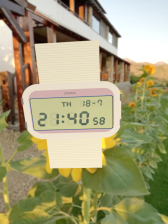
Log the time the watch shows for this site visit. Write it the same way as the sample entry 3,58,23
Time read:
21,40,58
